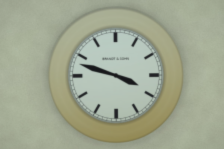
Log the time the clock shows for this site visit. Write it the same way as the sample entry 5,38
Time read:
3,48
